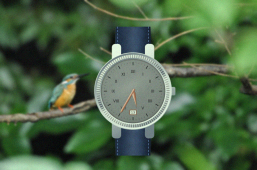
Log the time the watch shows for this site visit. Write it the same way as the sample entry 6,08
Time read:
5,35
